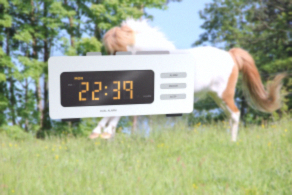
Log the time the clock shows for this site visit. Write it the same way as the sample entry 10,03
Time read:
22,39
